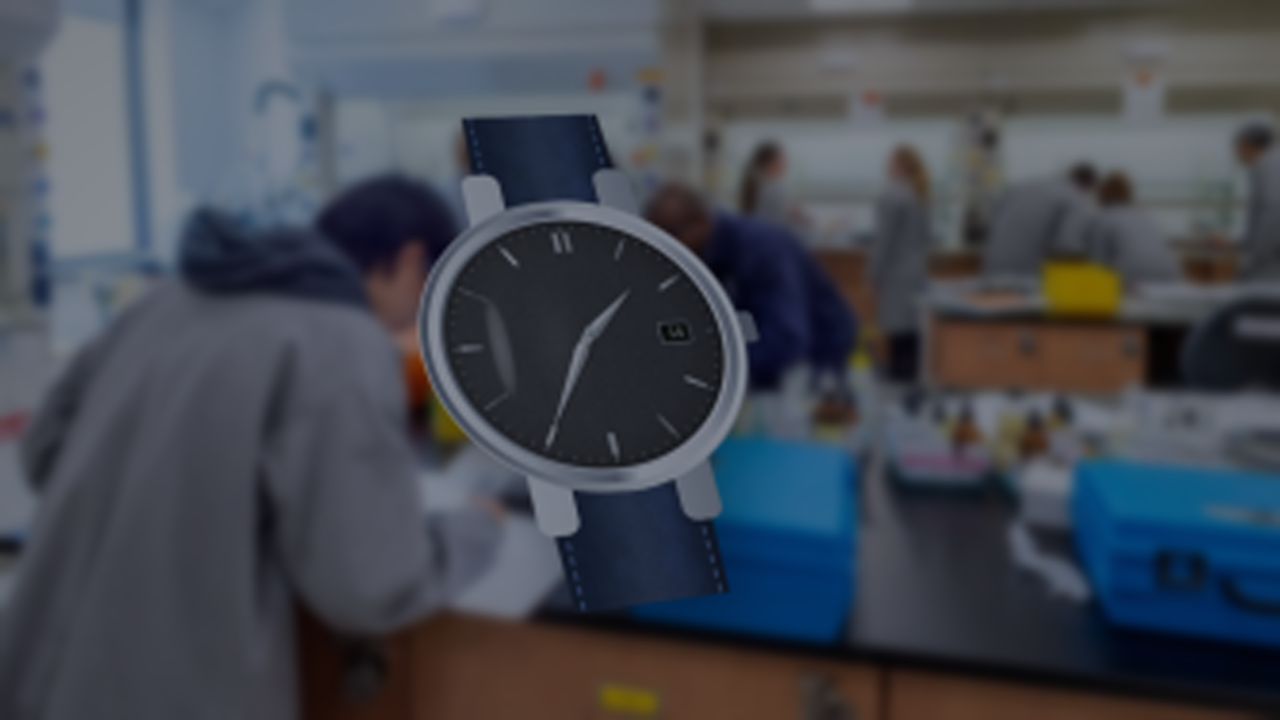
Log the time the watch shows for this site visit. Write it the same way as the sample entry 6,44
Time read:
1,35
